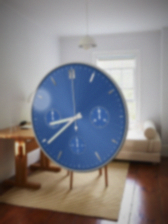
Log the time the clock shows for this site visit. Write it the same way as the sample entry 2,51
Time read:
8,39
